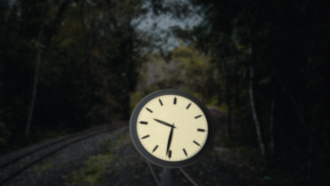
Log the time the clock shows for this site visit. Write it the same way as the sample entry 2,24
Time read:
9,31
